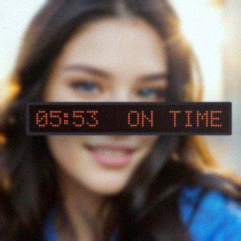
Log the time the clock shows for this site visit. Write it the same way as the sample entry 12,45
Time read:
5,53
